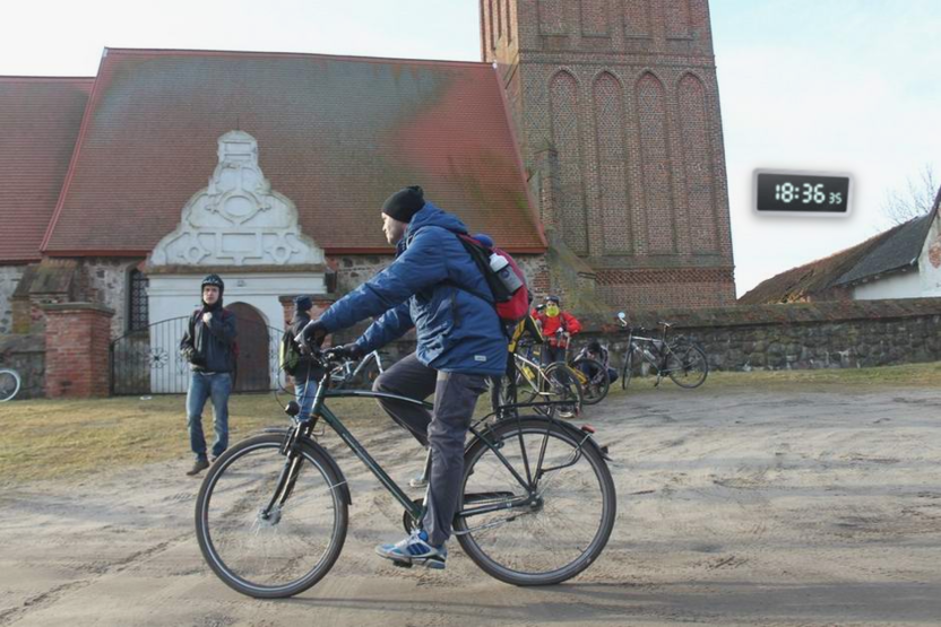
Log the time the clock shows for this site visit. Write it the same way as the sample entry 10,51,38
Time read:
18,36,35
